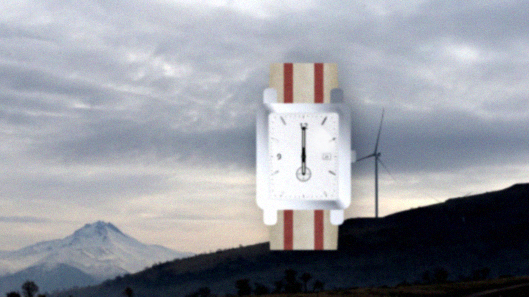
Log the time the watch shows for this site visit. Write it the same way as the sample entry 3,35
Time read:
6,00
